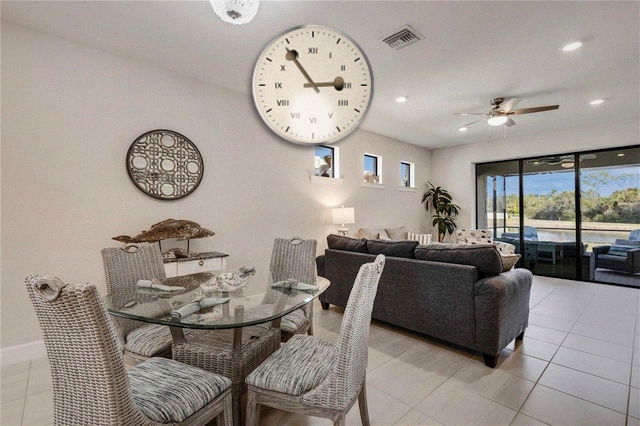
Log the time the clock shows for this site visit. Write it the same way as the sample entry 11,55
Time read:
2,54
